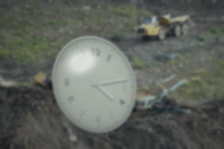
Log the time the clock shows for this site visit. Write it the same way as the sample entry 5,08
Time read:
4,13
